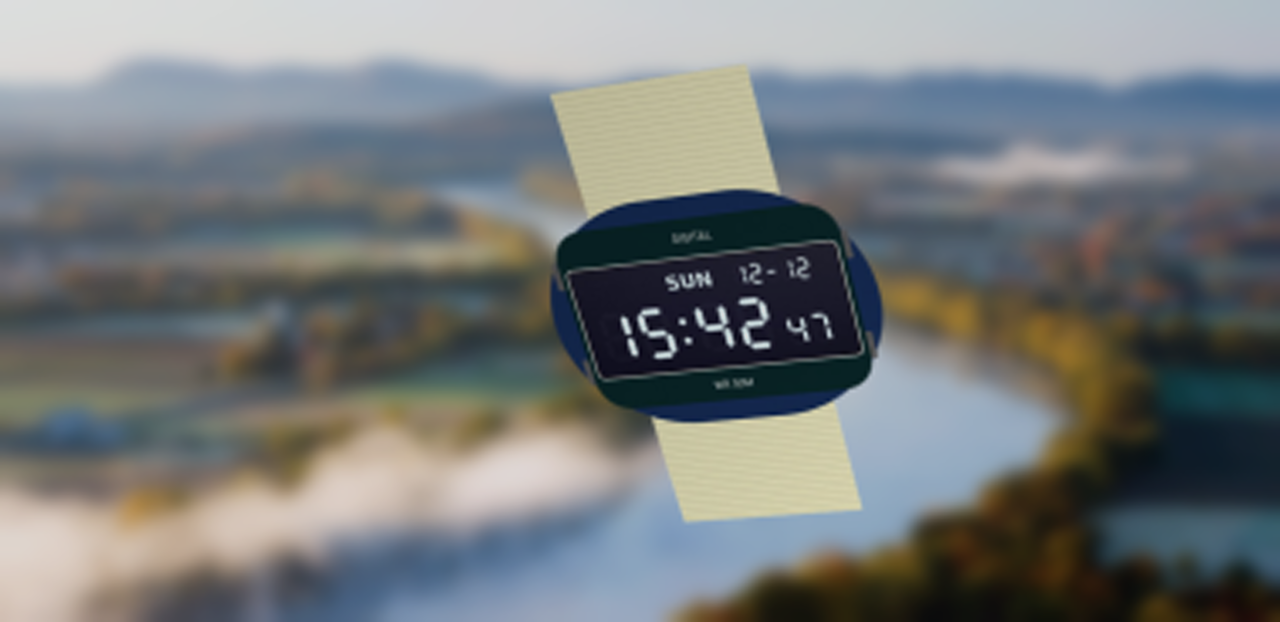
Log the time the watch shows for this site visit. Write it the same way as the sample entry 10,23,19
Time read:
15,42,47
